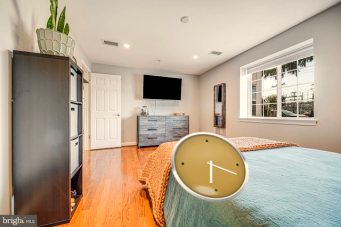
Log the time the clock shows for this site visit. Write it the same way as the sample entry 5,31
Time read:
6,19
